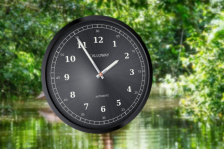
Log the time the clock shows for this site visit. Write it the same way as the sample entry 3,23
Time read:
1,55
